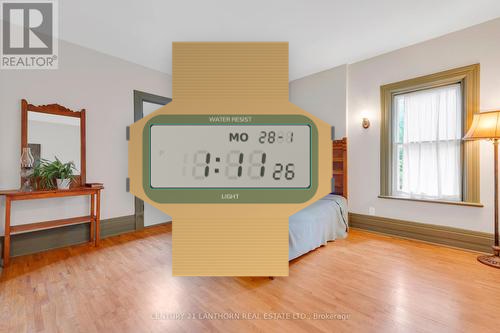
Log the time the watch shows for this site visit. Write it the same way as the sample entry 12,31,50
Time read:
1,11,26
